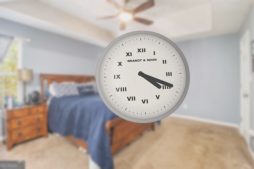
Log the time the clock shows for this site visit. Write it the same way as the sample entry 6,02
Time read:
4,19
